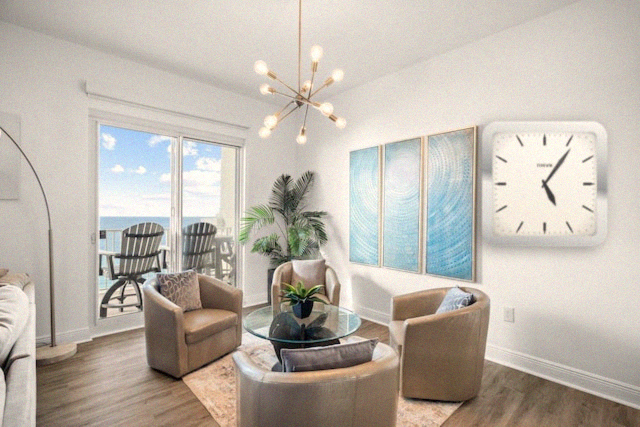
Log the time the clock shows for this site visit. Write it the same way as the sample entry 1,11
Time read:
5,06
